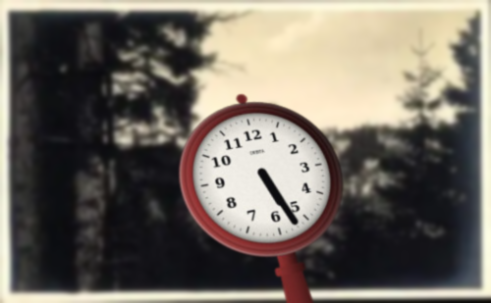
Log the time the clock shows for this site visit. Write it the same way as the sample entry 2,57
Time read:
5,27
